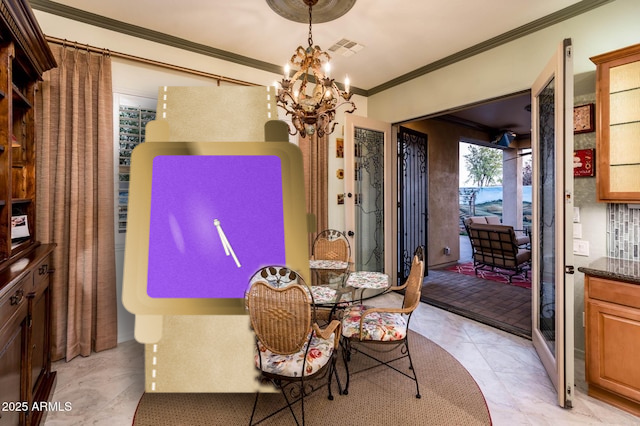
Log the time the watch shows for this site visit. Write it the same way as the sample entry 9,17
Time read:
5,26
